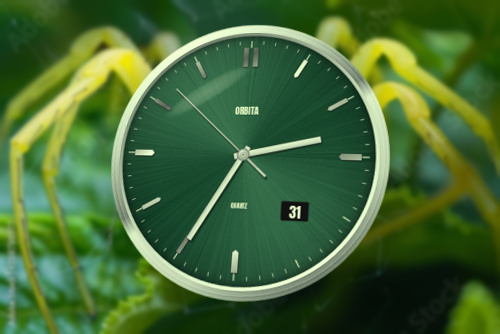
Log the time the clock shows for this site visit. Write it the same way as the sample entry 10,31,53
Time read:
2,34,52
